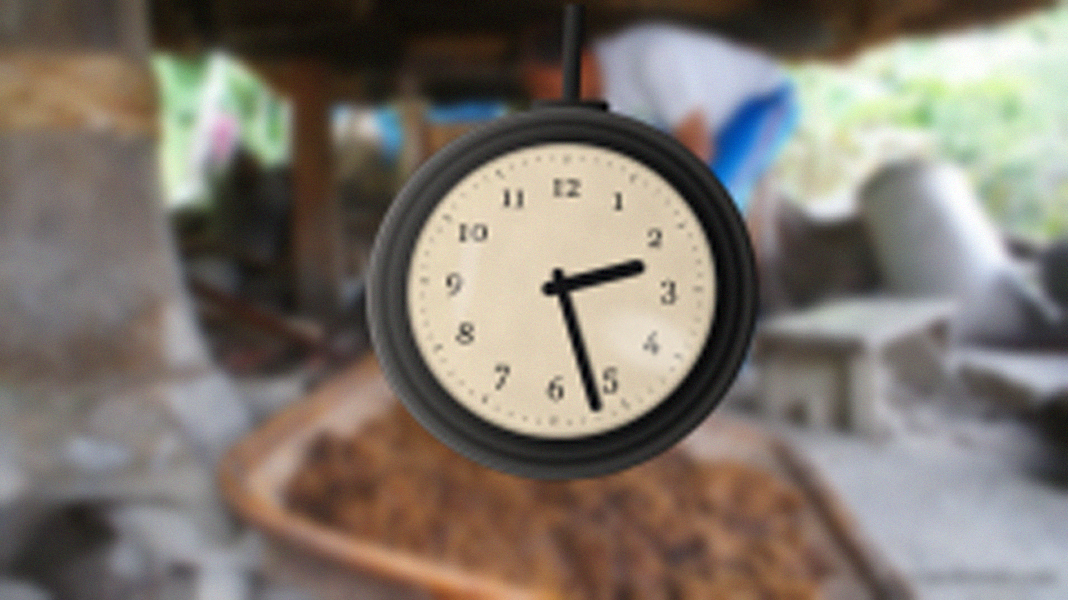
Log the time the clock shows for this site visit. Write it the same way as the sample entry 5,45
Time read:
2,27
